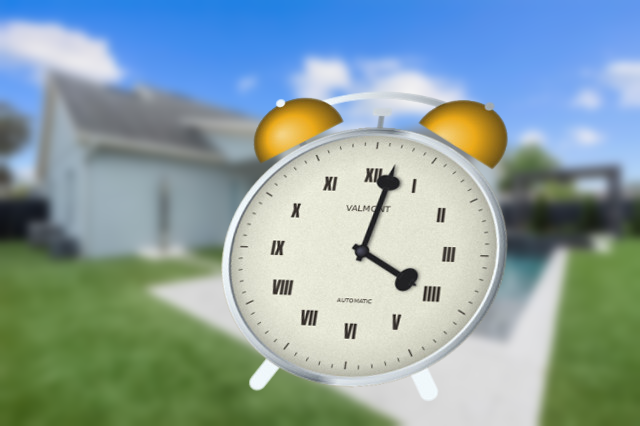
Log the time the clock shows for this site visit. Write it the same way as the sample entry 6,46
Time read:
4,02
